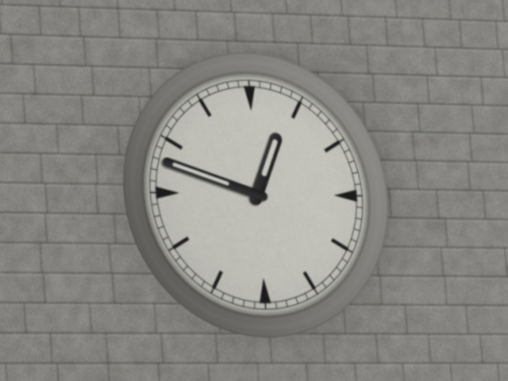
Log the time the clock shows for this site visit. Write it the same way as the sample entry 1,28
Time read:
12,48
